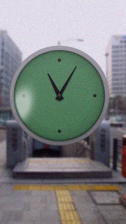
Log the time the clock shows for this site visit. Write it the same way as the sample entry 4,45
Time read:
11,05
